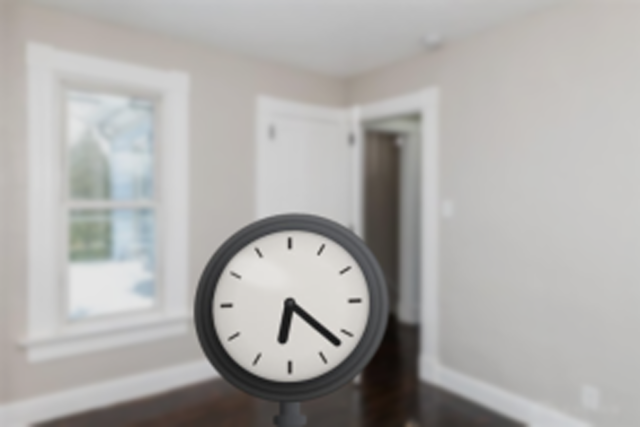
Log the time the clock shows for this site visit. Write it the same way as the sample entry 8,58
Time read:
6,22
